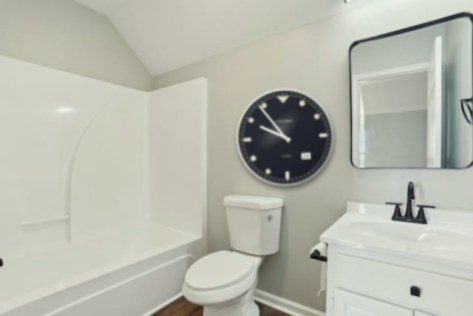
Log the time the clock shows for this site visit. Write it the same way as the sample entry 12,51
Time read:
9,54
